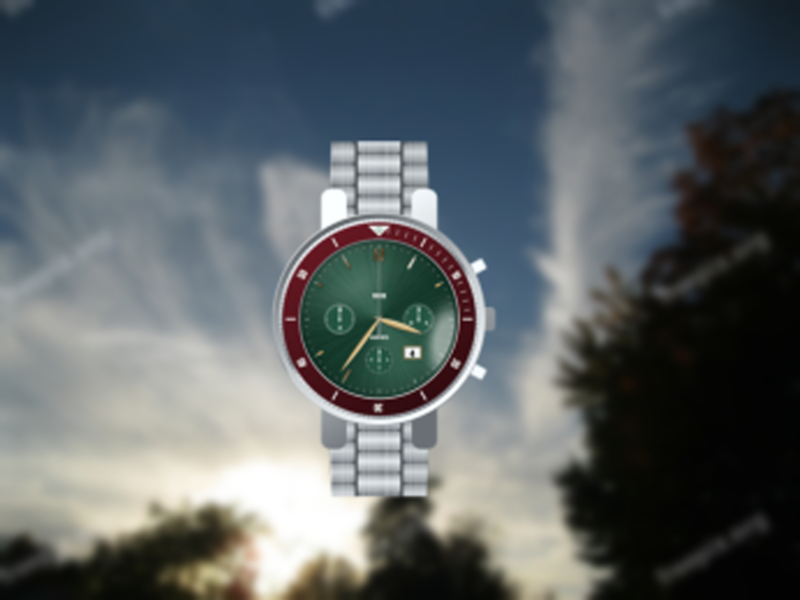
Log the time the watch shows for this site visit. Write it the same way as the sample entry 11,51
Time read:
3,36
